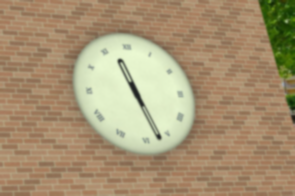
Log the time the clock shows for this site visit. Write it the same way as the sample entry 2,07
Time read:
11,27
